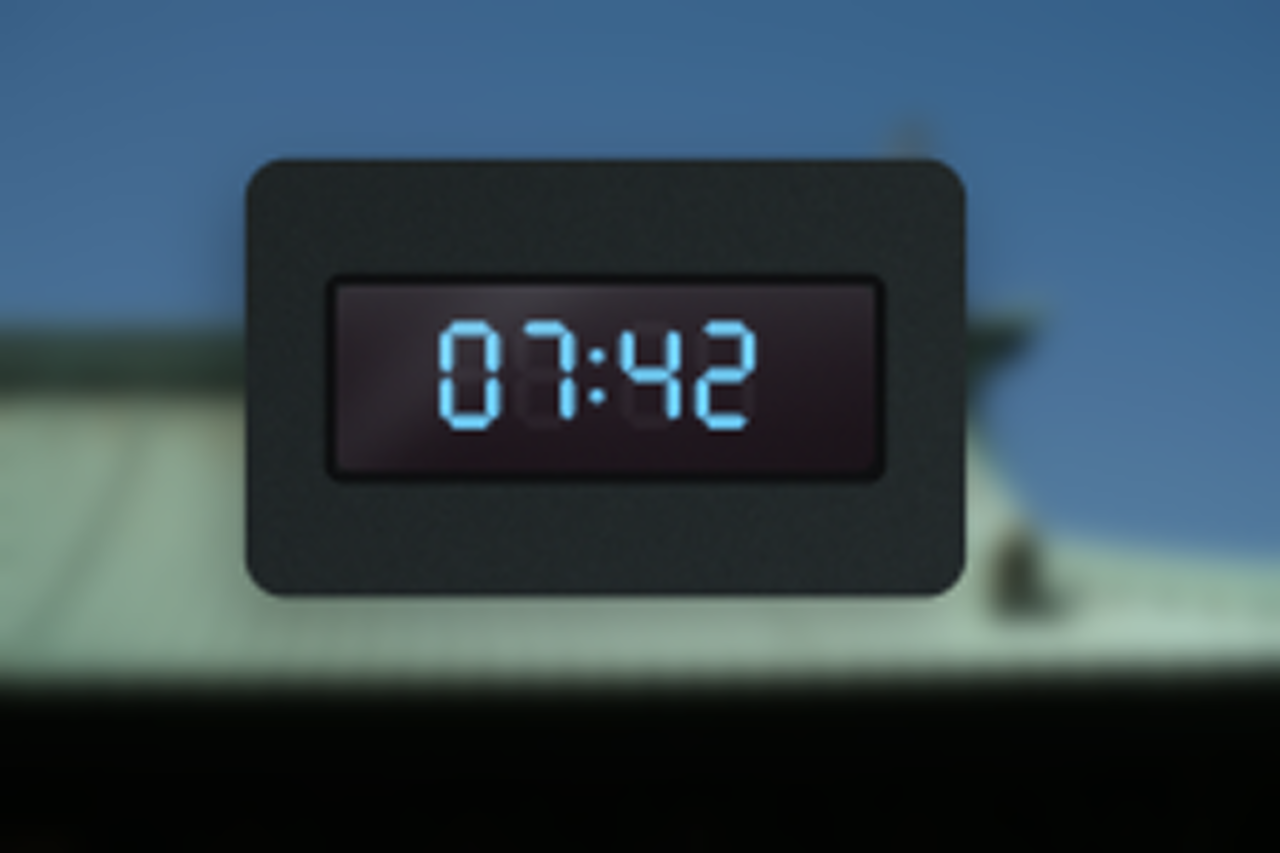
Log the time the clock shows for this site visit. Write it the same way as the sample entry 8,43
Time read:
7,42
